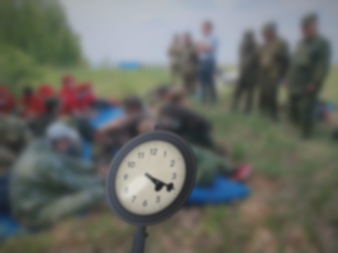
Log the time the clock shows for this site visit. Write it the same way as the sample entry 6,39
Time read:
4,19
